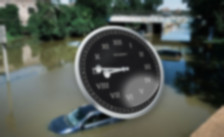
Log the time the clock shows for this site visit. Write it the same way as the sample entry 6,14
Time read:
8,46
